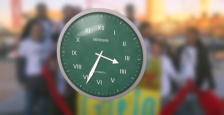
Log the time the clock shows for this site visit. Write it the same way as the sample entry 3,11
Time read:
3,34
